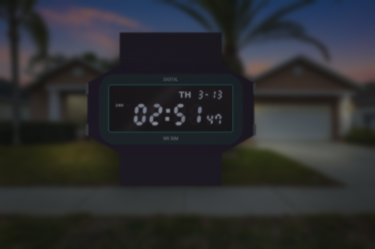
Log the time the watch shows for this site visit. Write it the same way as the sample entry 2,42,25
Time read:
2,51,47
